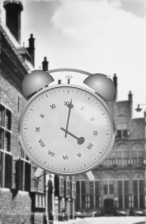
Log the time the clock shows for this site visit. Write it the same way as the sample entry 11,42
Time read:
4,01
